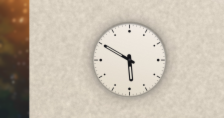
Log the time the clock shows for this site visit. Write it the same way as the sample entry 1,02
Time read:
5,50
